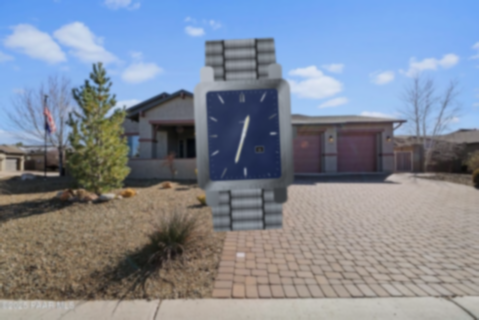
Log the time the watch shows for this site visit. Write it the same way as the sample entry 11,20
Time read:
12,33
